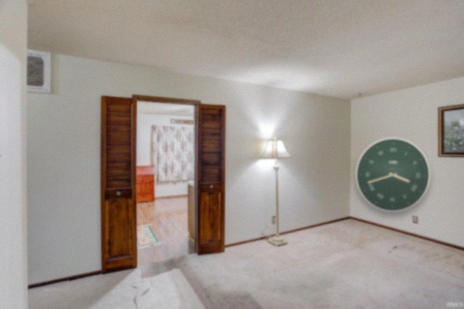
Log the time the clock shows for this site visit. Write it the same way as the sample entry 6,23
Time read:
3,42
